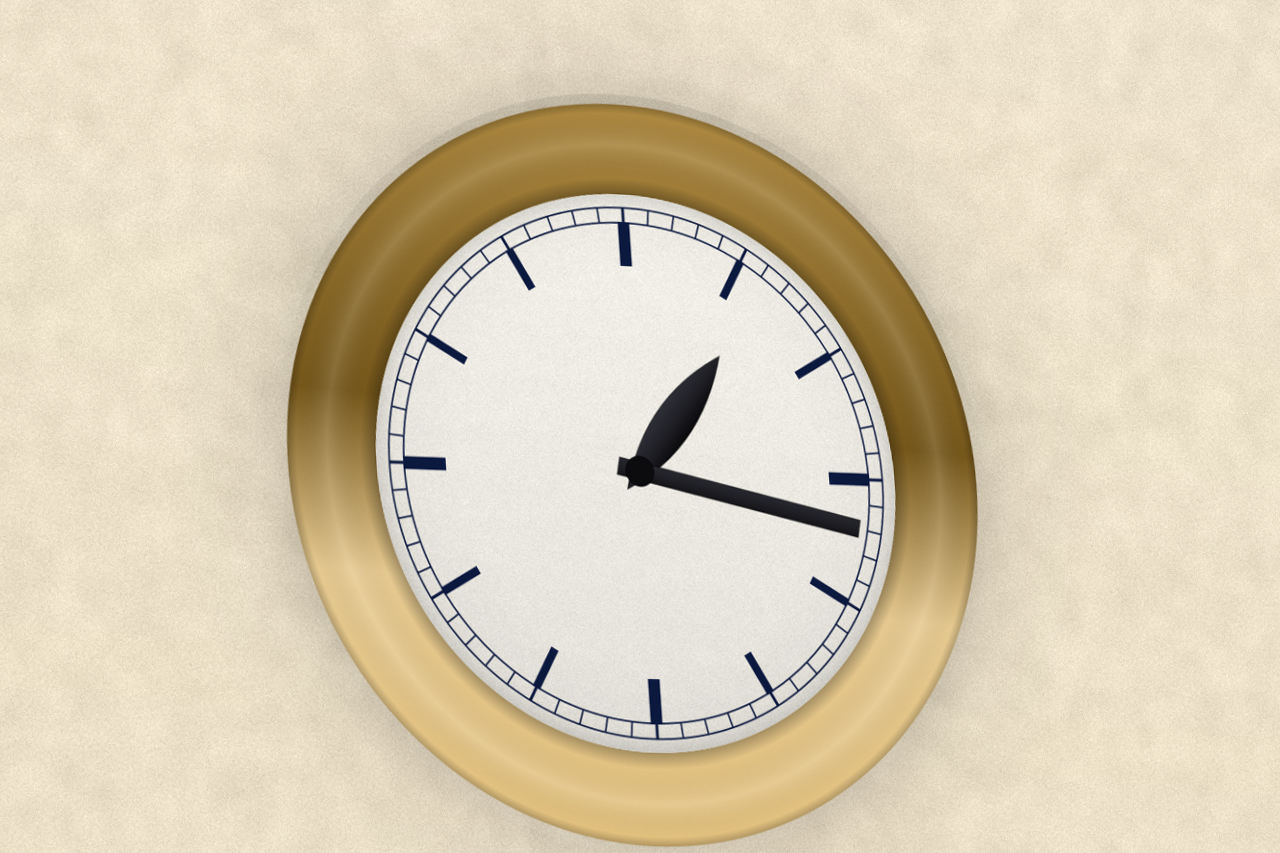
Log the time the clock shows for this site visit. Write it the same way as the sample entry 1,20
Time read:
1,17
